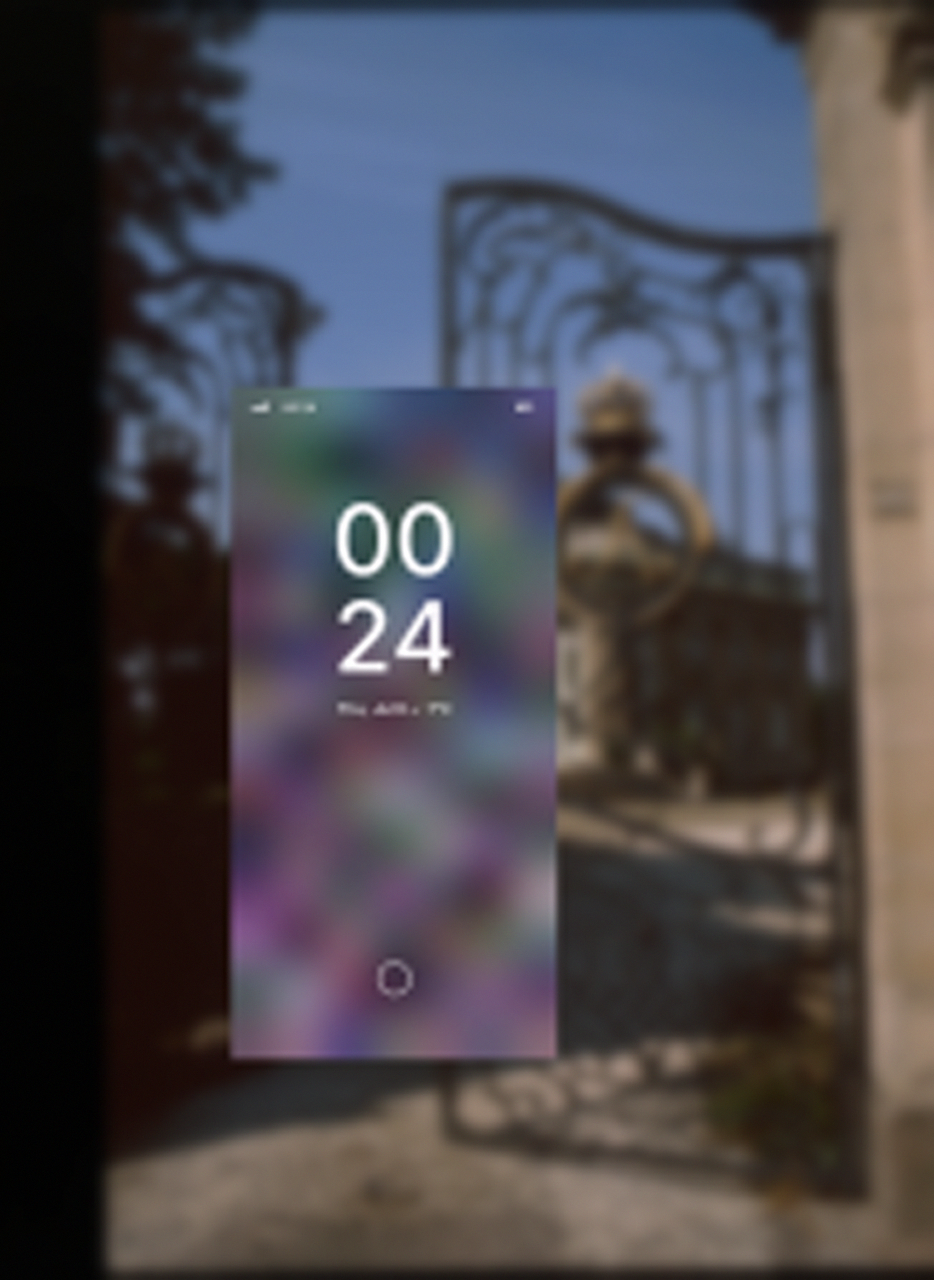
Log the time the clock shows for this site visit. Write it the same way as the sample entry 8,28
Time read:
0,24
